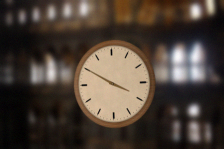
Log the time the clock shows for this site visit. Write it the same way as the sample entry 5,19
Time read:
3,50
